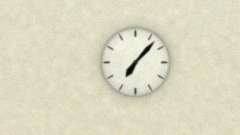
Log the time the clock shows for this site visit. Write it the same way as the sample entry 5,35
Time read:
7,07
